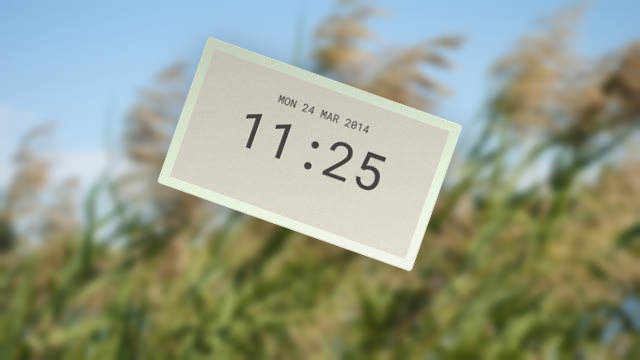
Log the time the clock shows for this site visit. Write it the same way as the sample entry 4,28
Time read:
11,25
